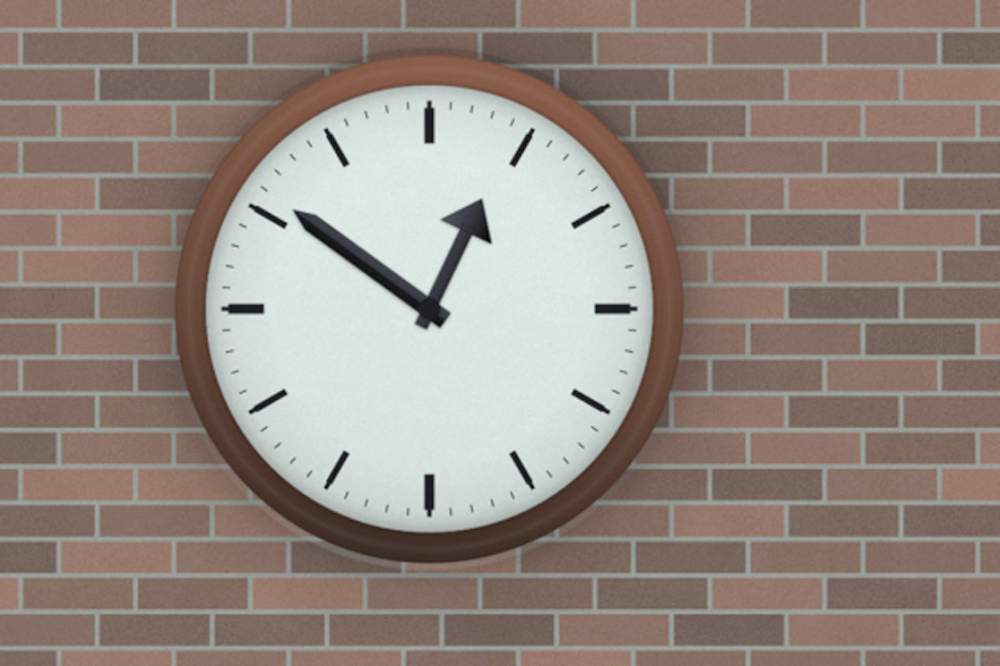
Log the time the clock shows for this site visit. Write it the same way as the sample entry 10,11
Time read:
12,51
